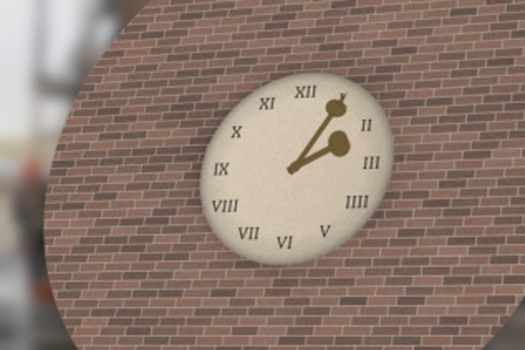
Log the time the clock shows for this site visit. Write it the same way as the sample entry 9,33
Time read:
2,05
